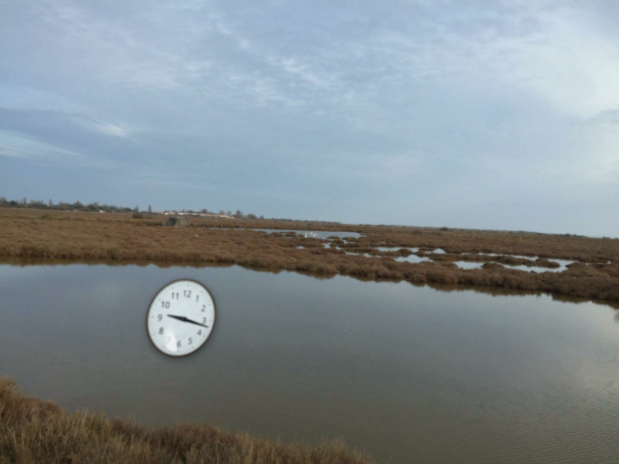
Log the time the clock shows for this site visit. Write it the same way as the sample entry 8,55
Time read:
9,17
